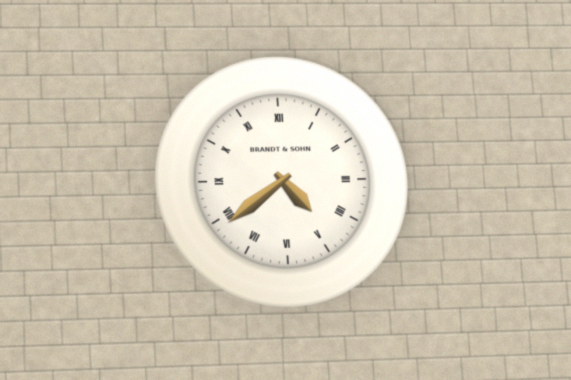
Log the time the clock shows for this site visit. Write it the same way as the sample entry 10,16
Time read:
4,39
